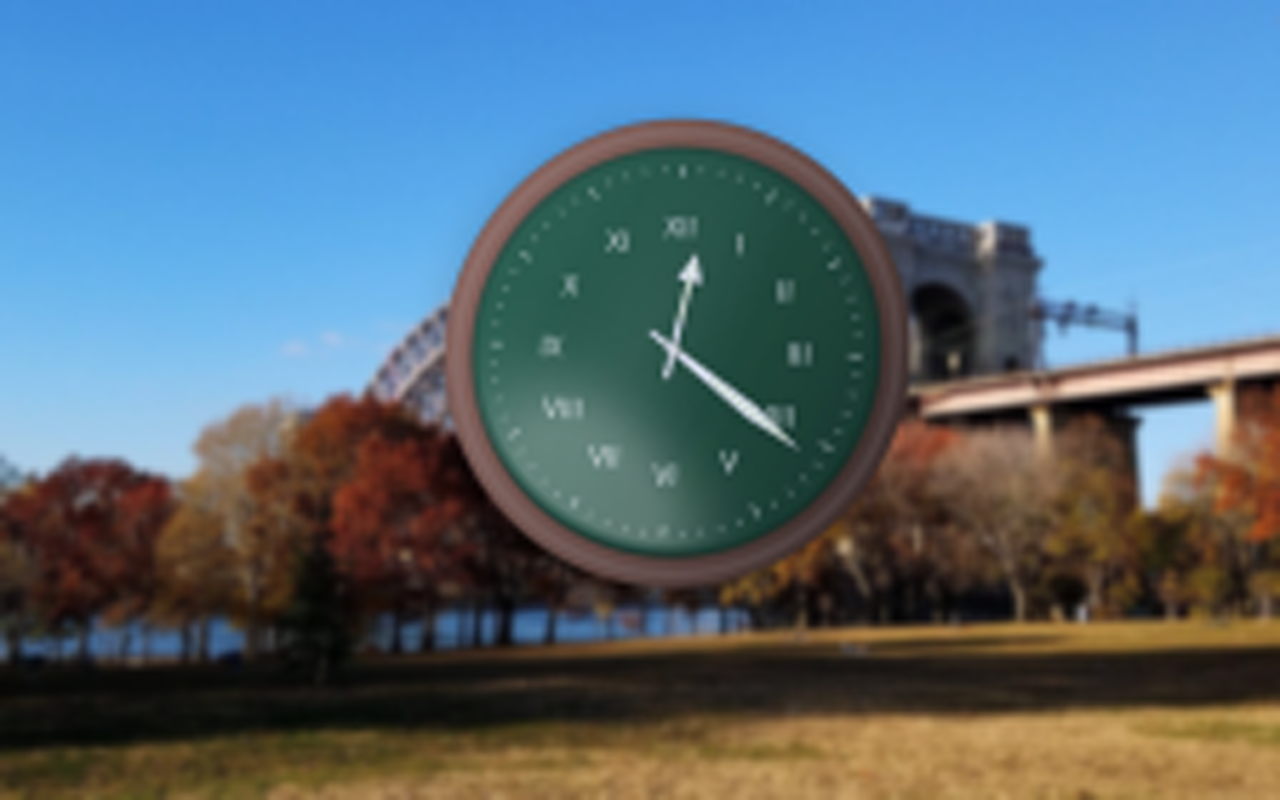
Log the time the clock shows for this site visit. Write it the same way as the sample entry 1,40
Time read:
12,21
